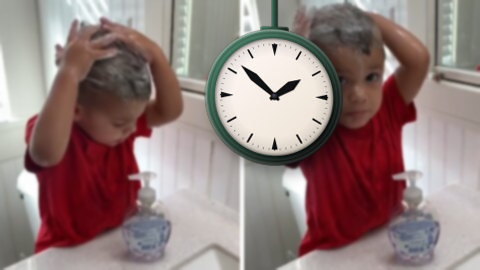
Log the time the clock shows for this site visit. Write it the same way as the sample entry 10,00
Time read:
1,52
